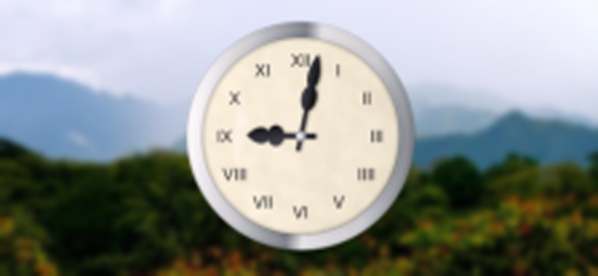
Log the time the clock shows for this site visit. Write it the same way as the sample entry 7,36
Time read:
9,02
